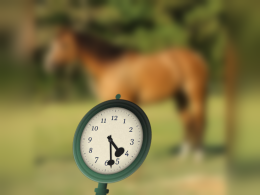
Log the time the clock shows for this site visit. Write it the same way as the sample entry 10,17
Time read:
4,28
